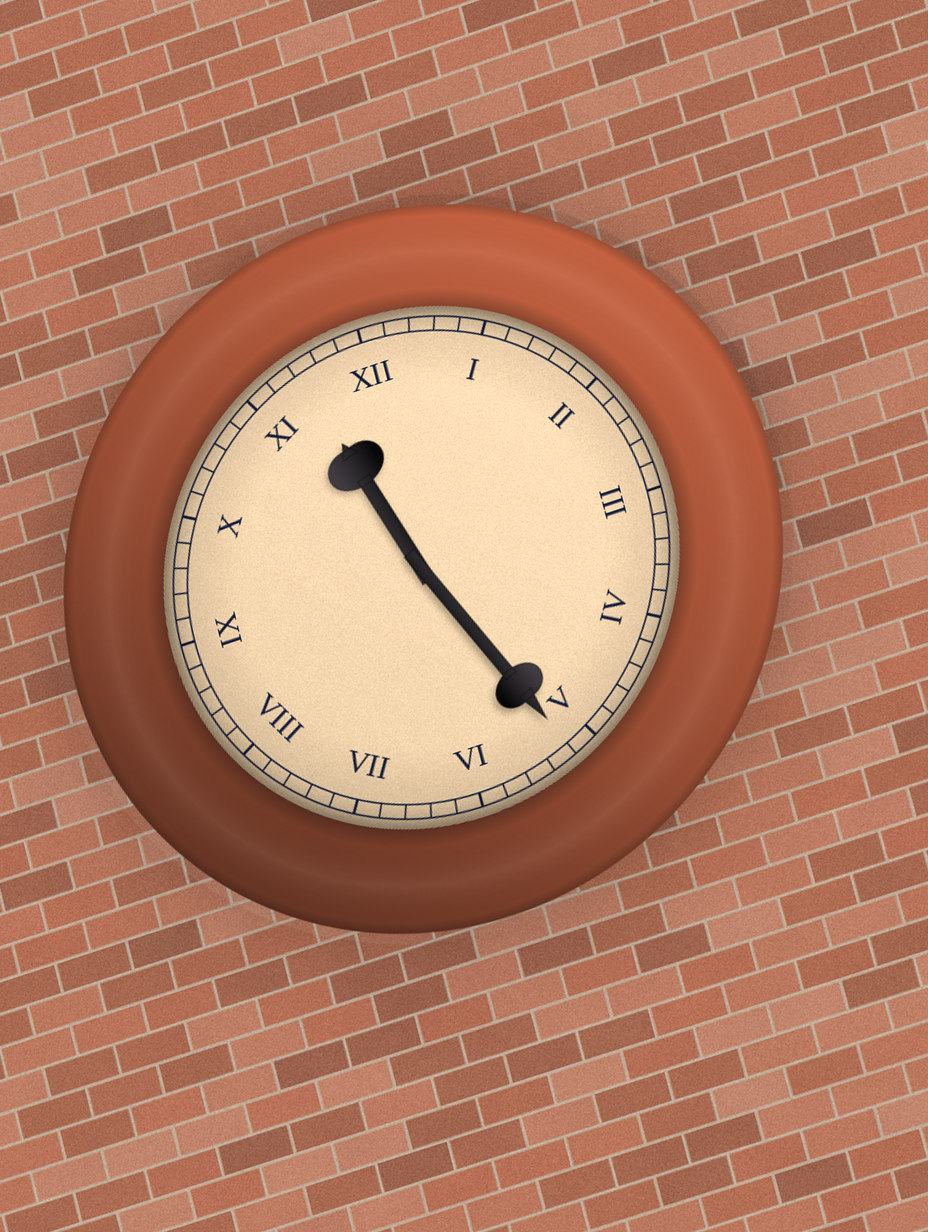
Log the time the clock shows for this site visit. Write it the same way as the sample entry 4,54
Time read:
11,26
